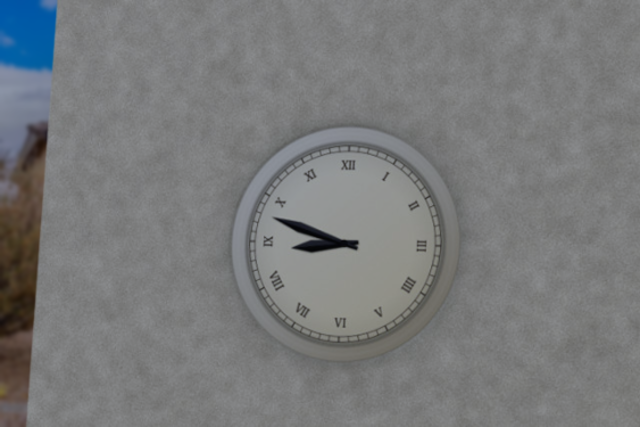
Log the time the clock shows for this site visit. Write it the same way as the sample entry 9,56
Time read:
8,48
